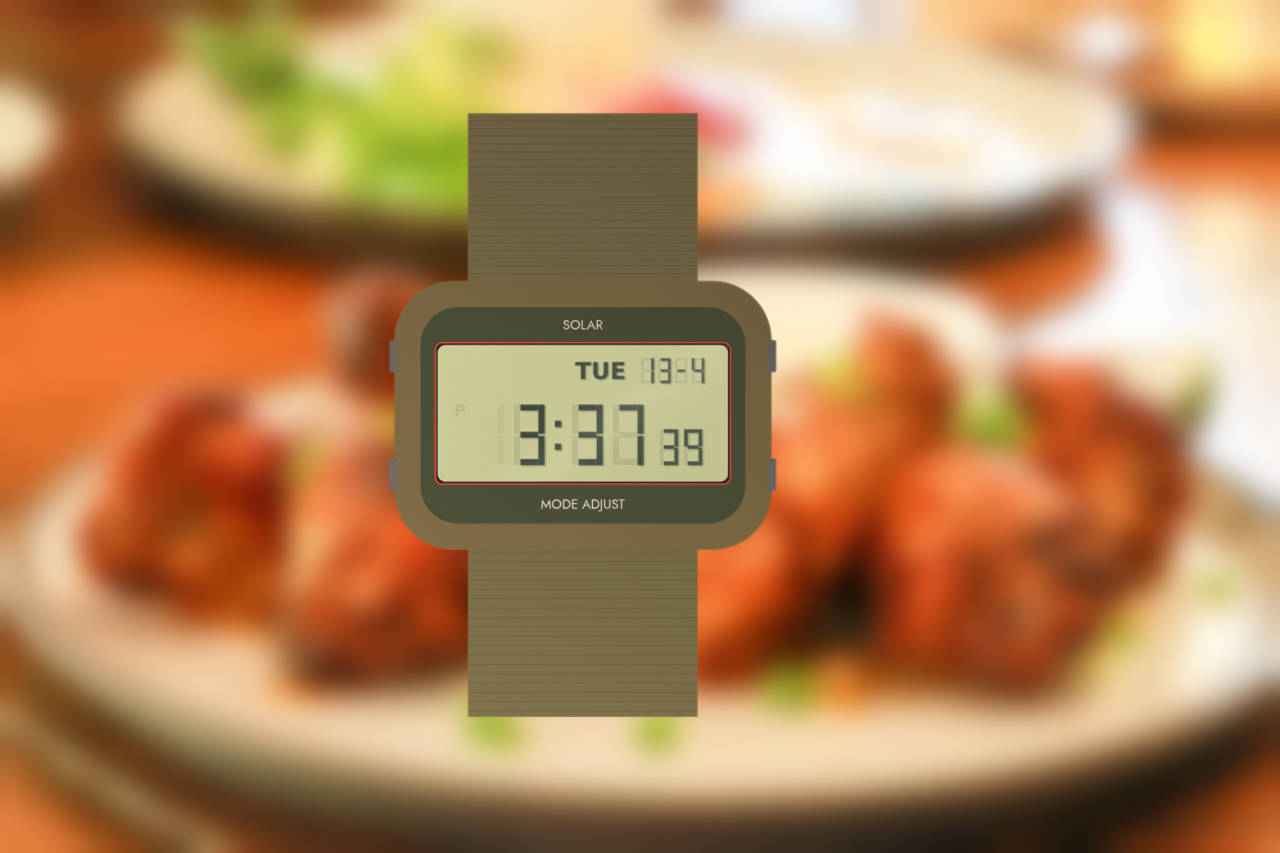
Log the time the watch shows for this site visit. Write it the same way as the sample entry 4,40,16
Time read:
3,37,39
